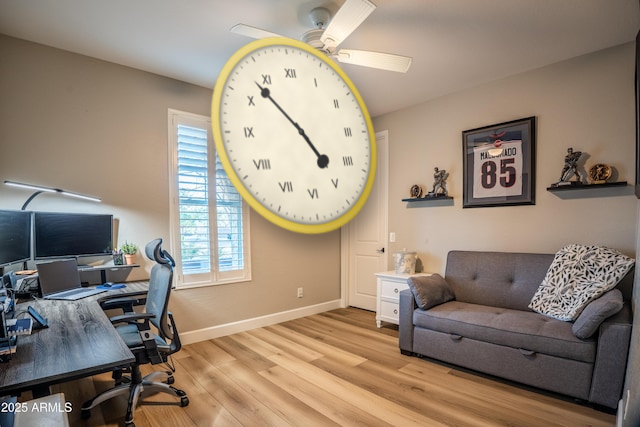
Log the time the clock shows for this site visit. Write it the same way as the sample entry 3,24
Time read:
4,53
